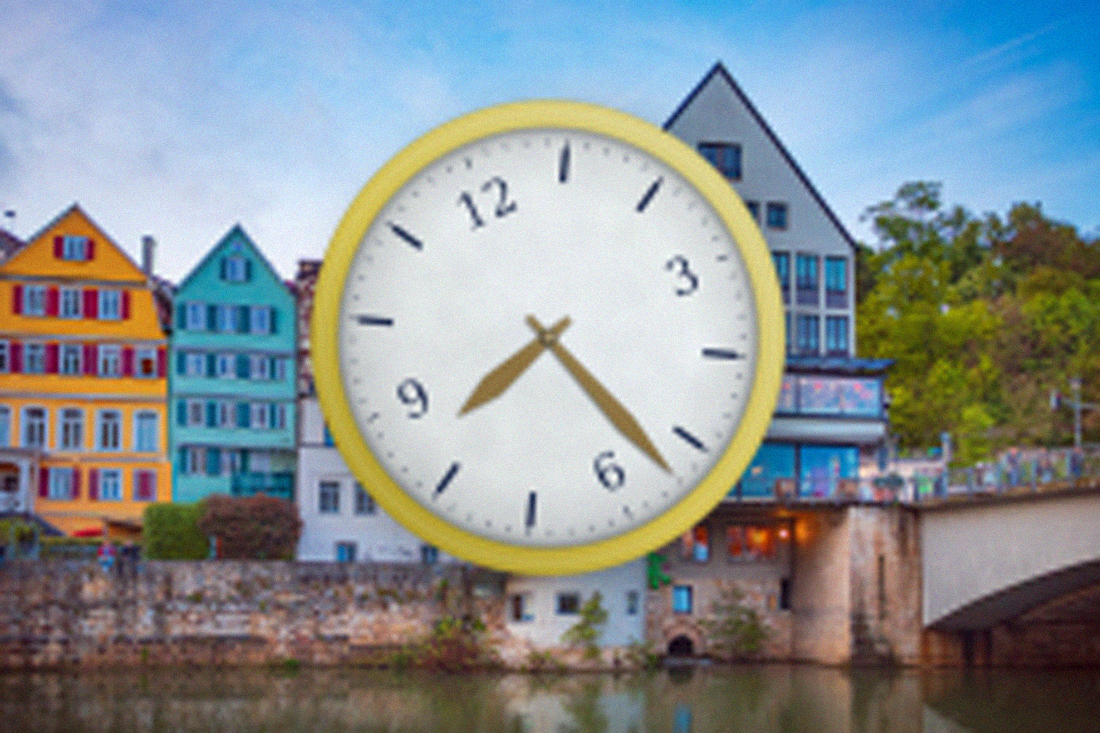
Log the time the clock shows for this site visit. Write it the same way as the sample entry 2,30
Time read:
8,27
